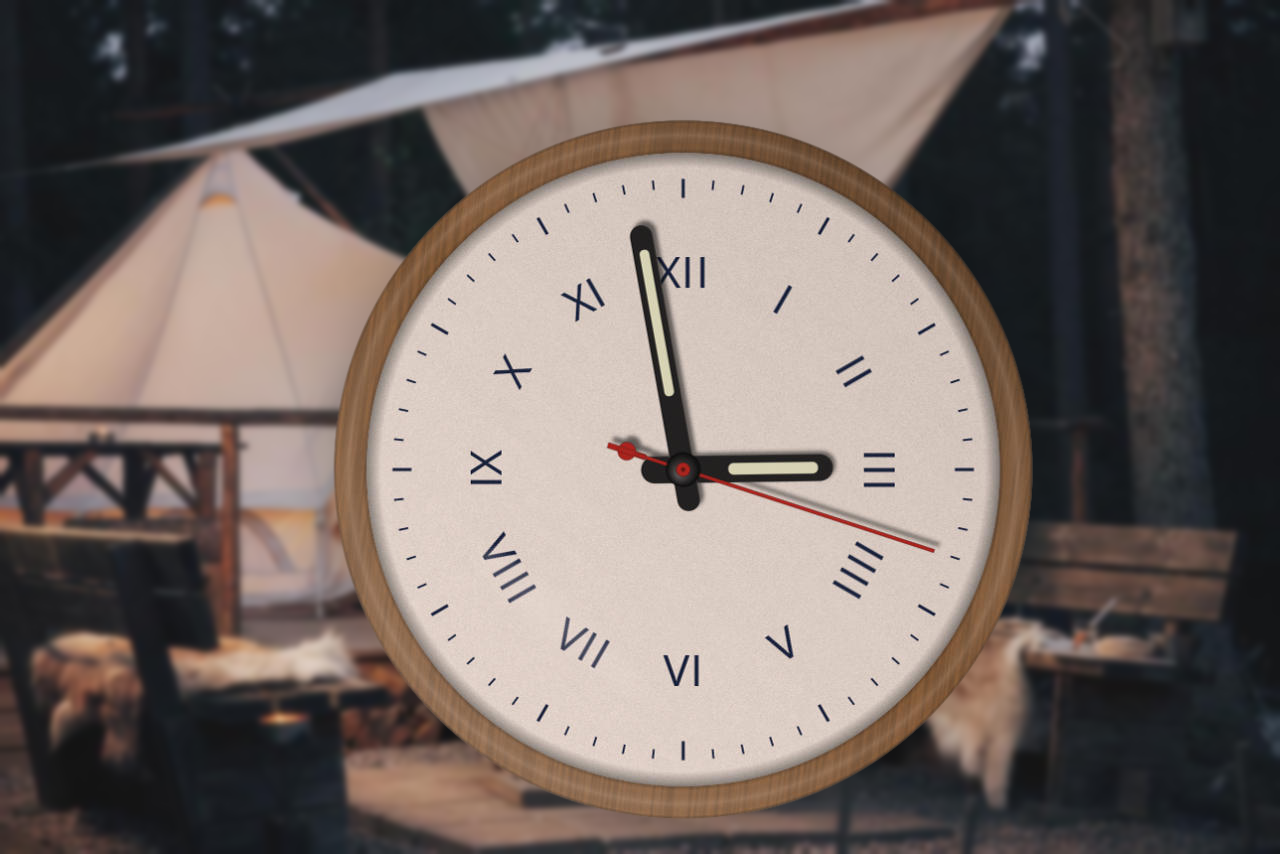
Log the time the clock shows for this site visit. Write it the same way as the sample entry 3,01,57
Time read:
2,58,18
